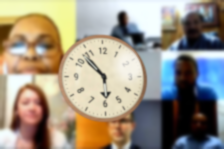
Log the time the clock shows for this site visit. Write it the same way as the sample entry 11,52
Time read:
5,53
